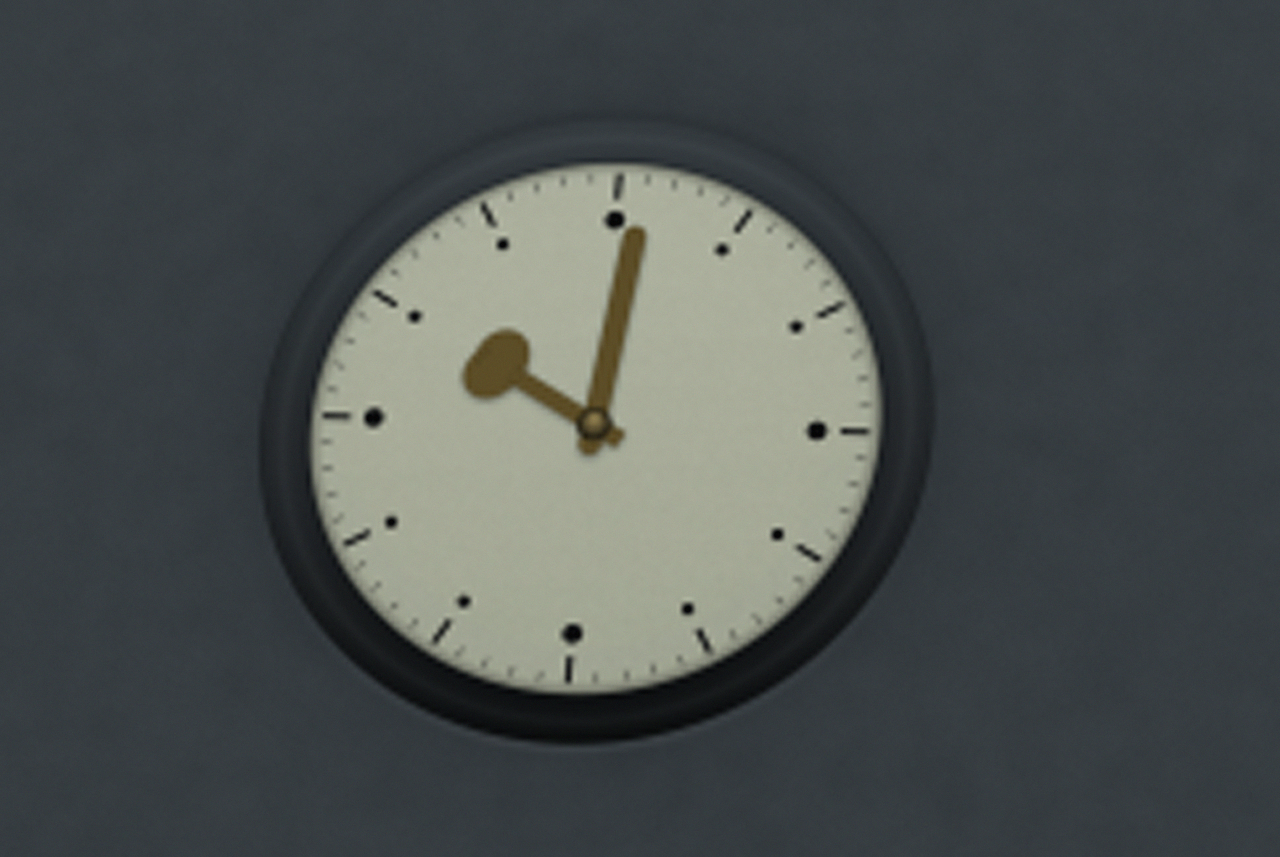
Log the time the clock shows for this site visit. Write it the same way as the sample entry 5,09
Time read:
10,01
